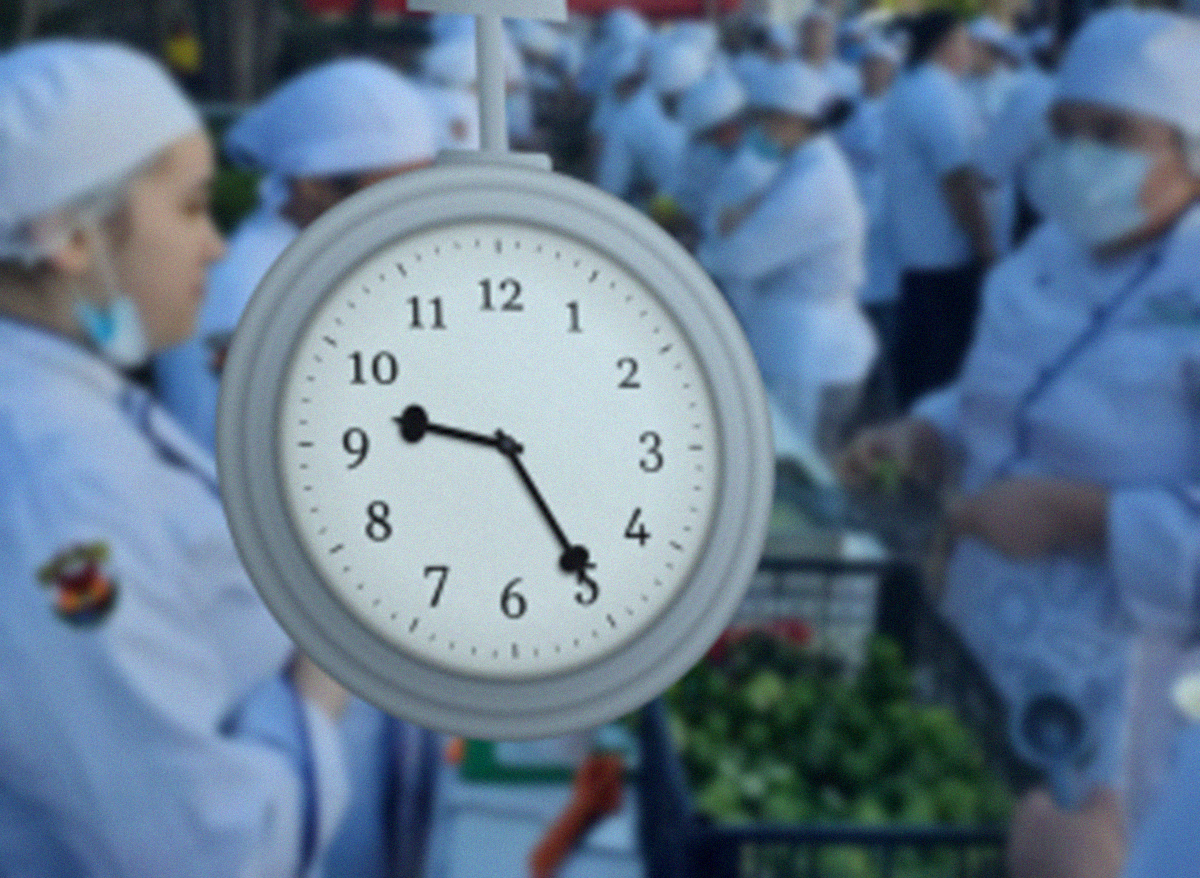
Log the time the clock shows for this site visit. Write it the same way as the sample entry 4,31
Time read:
9,25
